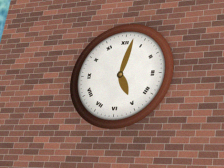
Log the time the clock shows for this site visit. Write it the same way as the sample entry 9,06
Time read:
5,02
